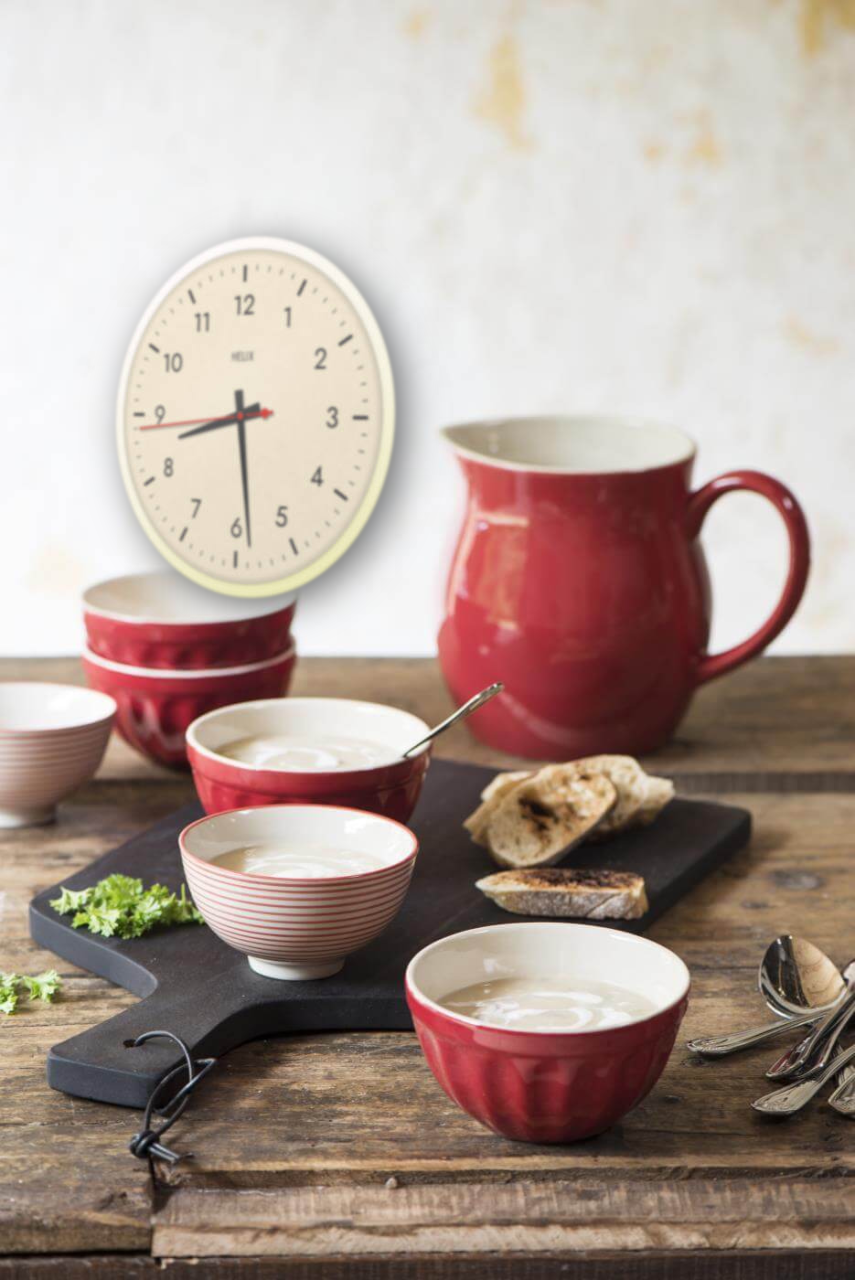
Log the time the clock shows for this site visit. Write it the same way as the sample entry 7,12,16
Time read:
8,28,44
